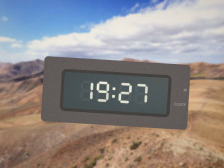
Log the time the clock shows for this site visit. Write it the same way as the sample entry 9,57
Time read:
19,27
